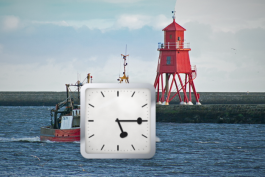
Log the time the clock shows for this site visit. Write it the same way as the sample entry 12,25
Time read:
5,15
